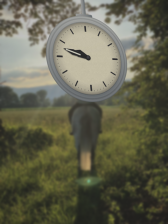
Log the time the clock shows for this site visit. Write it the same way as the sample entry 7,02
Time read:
9,48
